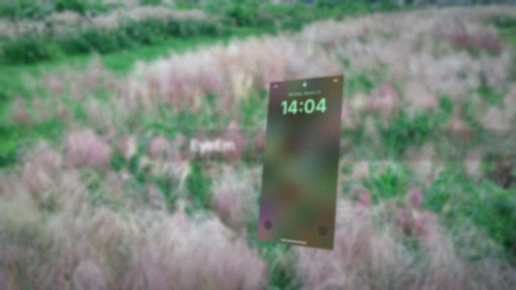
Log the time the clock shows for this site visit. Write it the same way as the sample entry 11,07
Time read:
14,04
